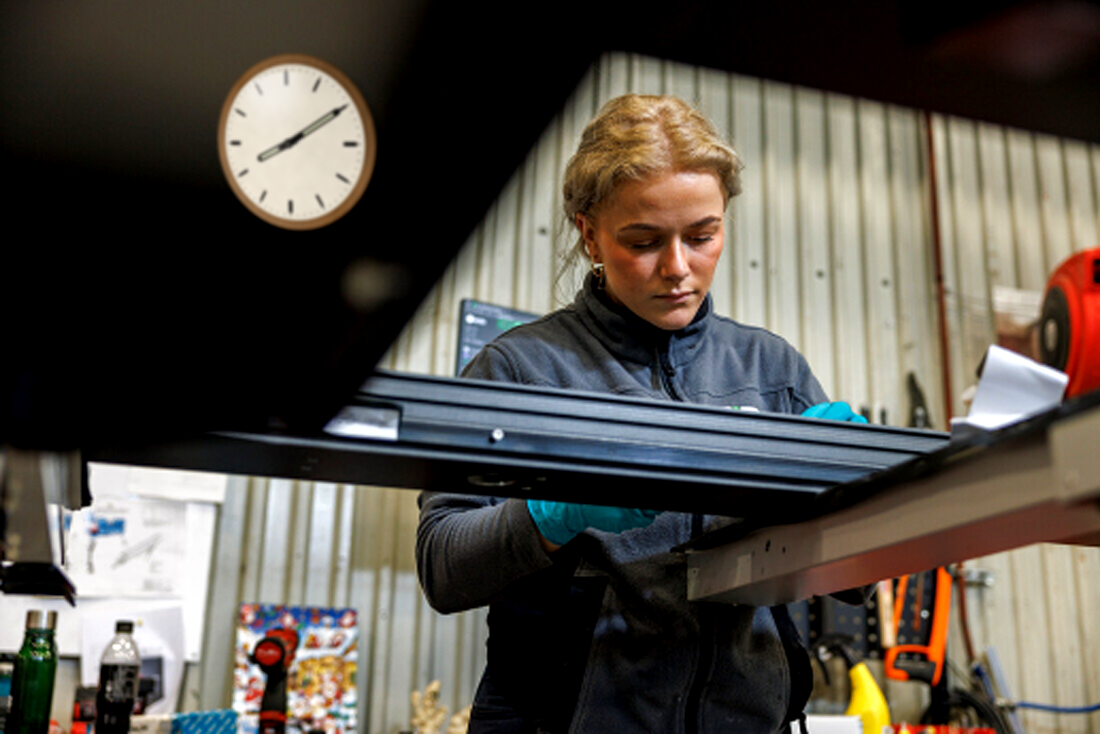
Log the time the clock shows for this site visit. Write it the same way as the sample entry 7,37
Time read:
8,10
